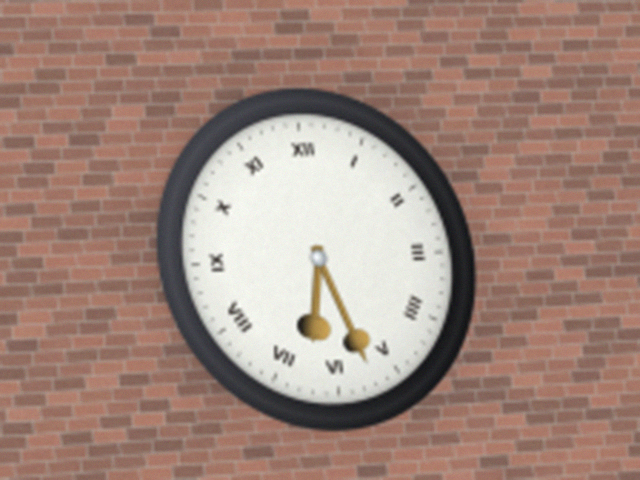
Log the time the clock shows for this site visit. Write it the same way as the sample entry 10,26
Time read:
6,27
